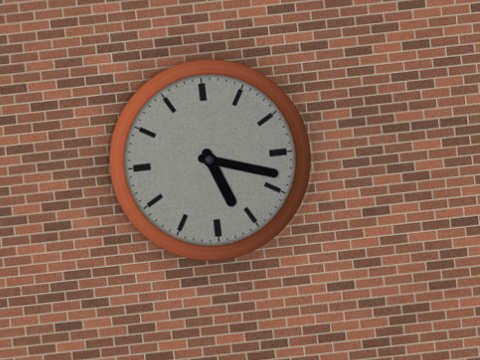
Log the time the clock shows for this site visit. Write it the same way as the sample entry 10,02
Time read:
5,18
